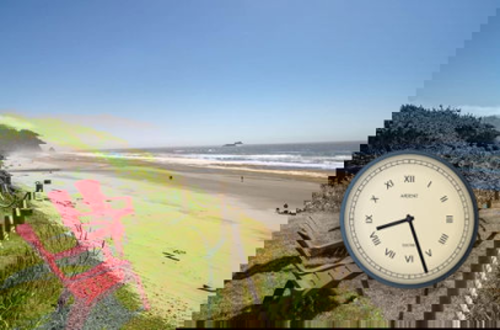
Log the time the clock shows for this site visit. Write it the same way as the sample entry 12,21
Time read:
8,27
